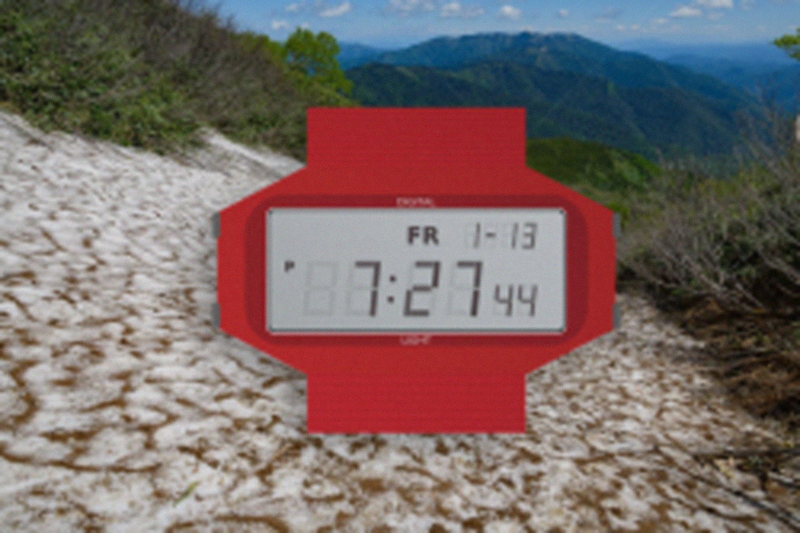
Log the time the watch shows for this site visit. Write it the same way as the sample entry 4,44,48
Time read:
7,27,44
